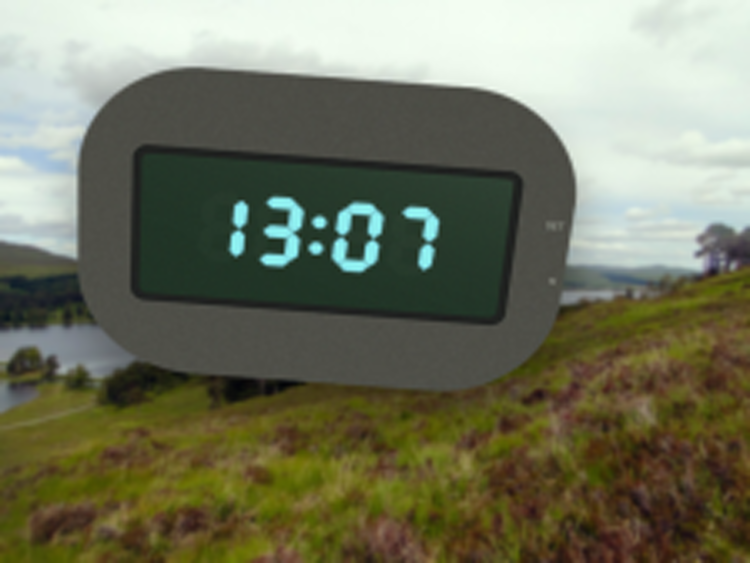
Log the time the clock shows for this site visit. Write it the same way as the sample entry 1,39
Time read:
13,07
